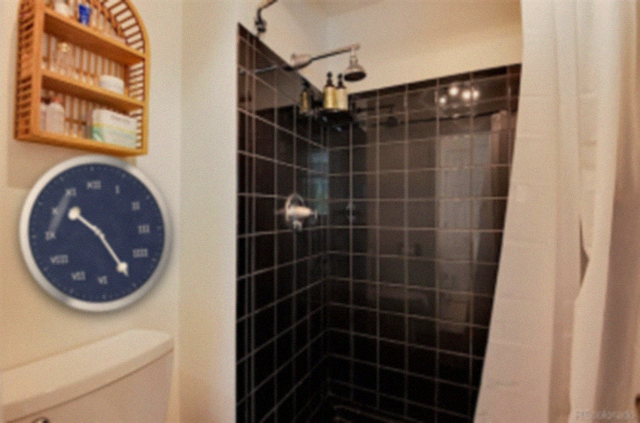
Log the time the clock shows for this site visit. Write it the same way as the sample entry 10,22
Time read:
10,25
